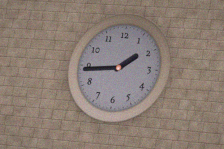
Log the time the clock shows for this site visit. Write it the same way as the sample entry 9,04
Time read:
1,44
